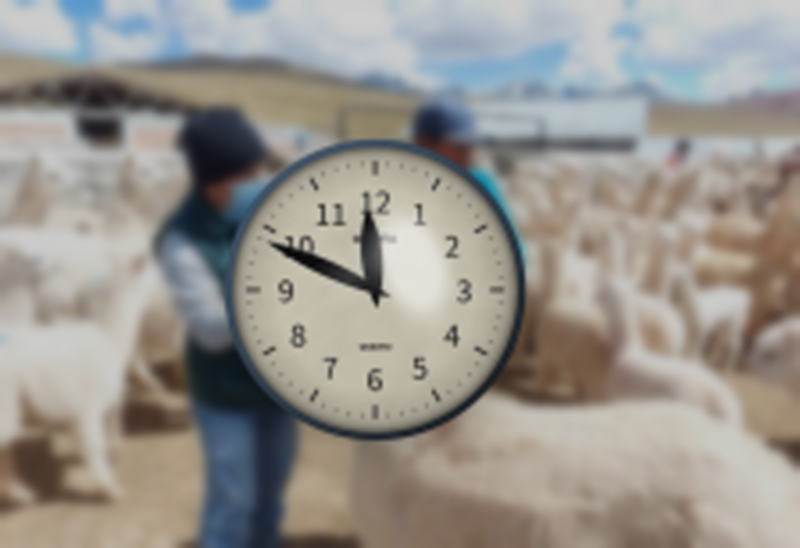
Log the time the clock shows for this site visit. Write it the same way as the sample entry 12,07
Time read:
11,49
